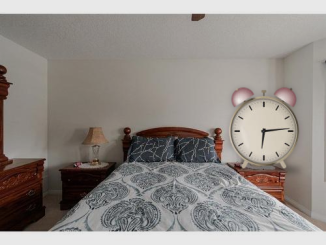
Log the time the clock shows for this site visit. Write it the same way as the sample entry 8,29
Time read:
6,14
